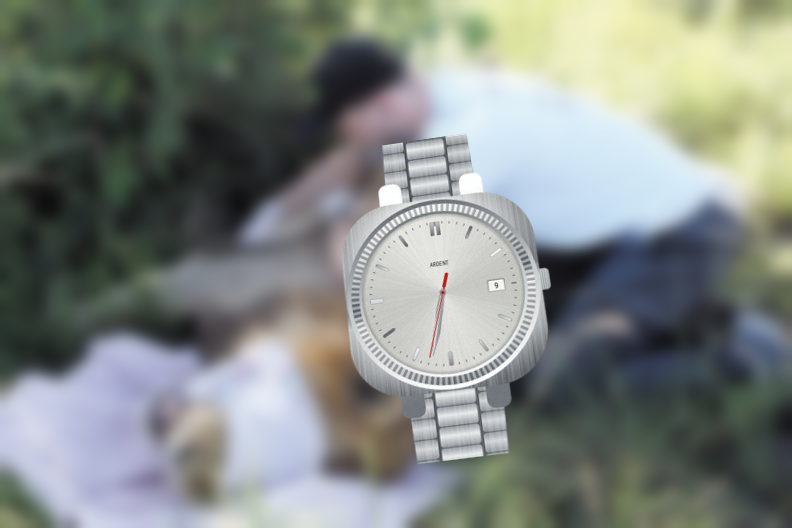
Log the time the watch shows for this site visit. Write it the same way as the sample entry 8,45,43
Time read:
6,32,33
